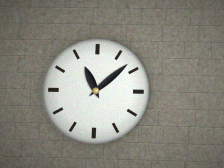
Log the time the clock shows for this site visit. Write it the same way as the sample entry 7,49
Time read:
11,08
